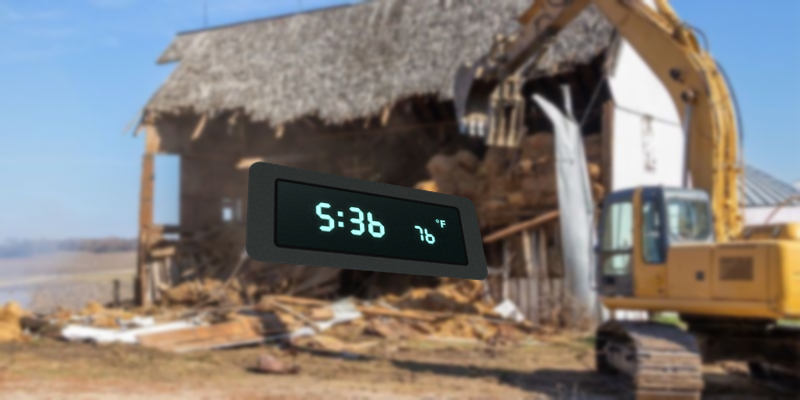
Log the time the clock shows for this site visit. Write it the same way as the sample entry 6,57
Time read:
5,36
